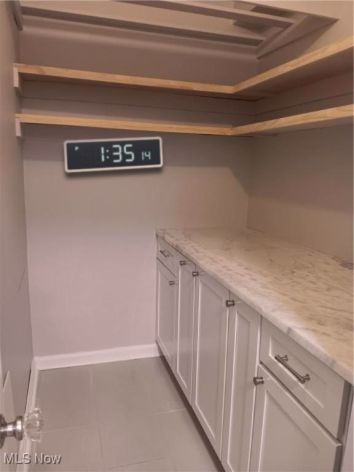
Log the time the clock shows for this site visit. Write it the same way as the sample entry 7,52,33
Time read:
1,35,14
